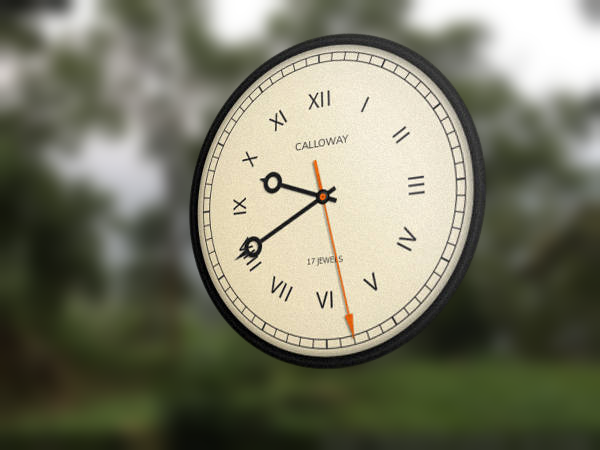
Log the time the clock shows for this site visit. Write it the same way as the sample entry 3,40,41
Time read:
9,40,28
